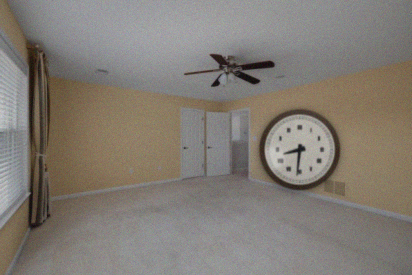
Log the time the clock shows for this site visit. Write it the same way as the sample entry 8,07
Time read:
8,31
